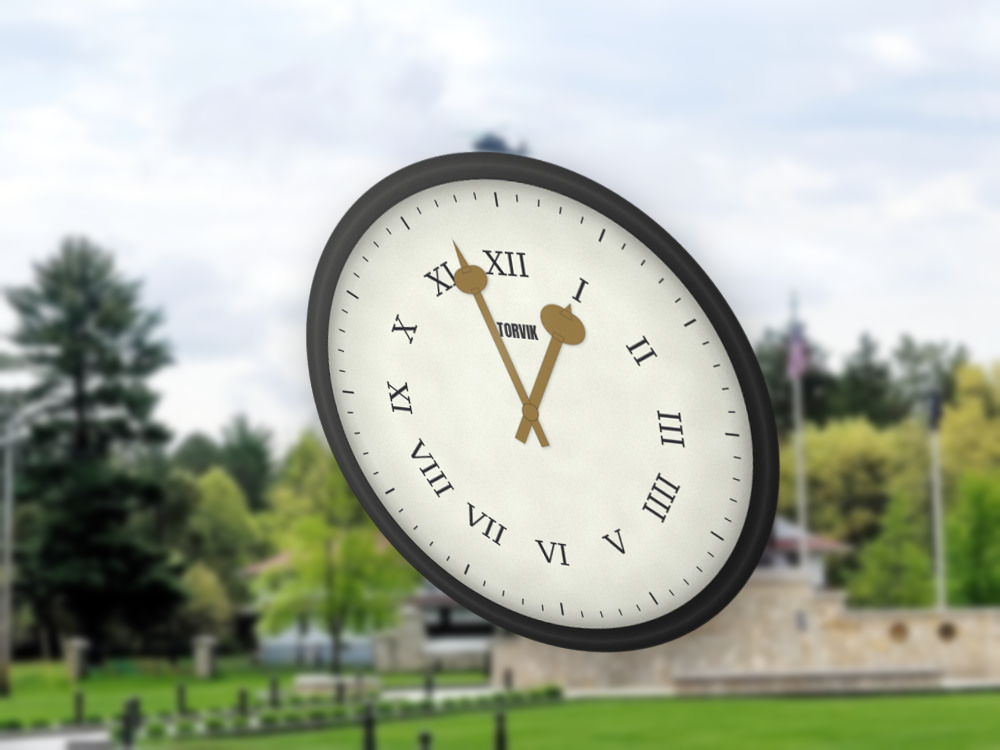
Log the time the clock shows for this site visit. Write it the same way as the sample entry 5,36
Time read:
12,57
